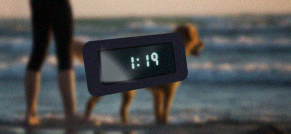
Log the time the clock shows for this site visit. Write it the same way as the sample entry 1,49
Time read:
1,19
